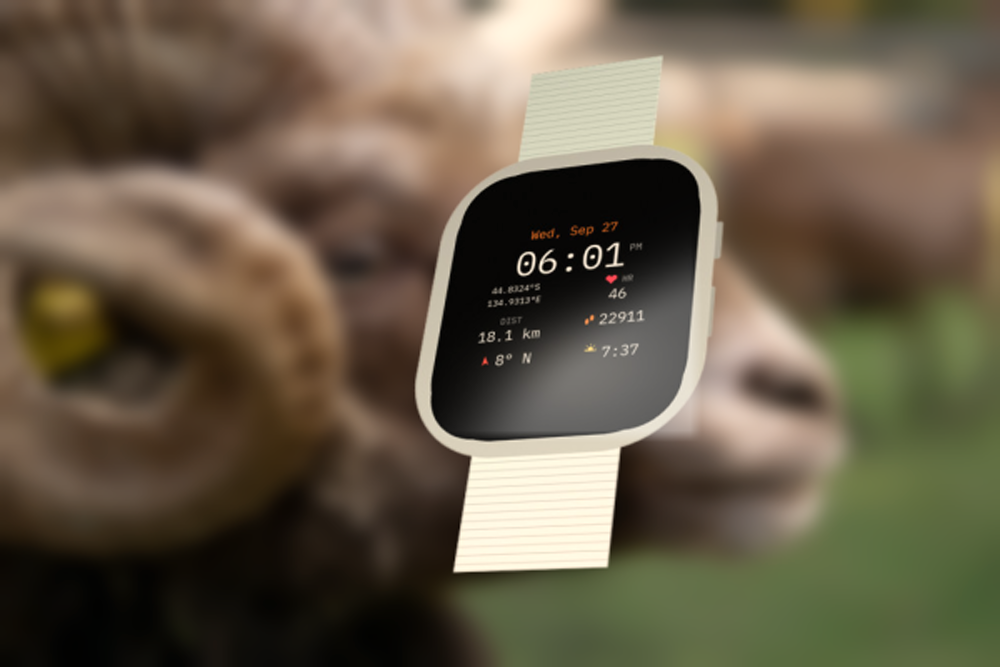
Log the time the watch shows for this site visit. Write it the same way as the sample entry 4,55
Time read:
6,01
